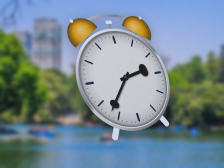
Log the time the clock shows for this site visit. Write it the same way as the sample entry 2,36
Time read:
2,37
